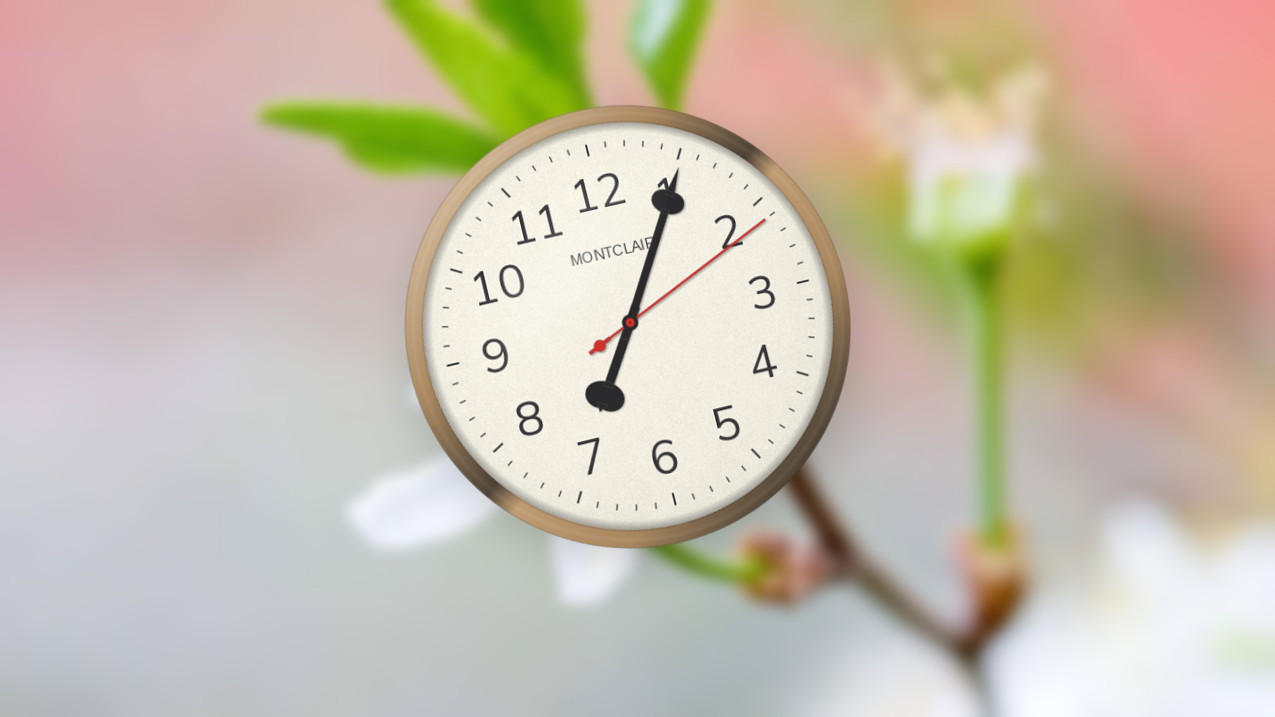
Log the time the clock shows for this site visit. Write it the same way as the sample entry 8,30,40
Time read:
7,05,11
